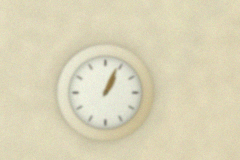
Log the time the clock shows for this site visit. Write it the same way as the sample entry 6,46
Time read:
1,04
